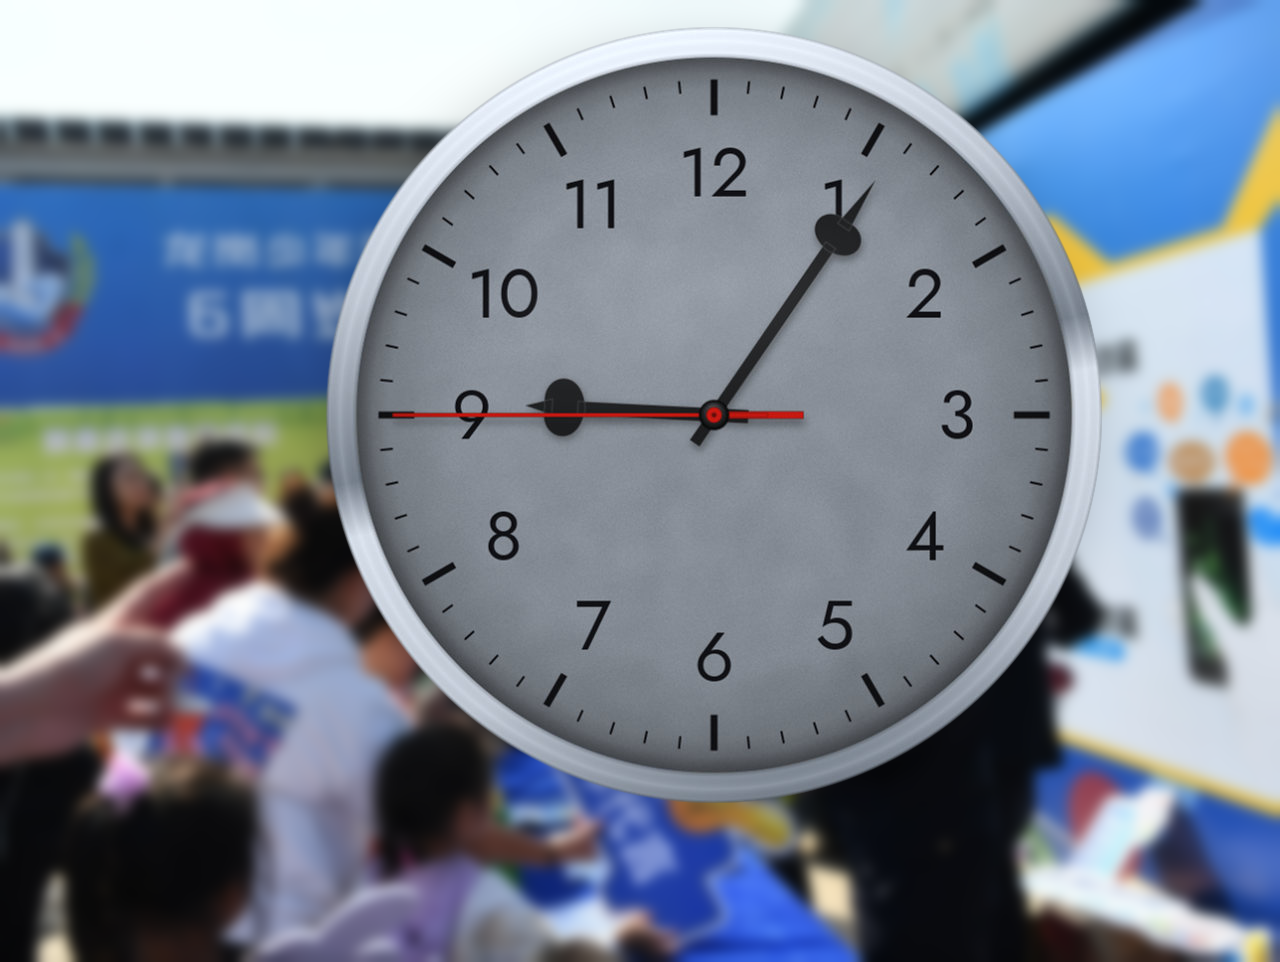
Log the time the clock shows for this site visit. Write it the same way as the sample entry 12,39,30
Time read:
9,05,45
